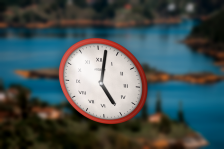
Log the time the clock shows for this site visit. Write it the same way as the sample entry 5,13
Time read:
5,02
